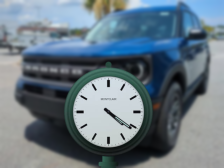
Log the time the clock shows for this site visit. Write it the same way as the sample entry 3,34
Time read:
4,21
